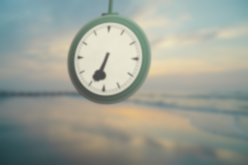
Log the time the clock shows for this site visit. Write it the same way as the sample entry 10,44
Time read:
6,34
